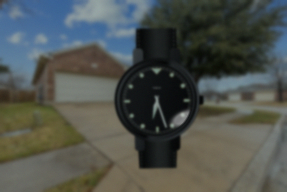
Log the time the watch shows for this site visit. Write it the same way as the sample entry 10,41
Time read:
6,27
